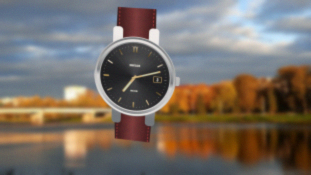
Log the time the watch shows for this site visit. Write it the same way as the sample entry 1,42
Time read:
7,12
